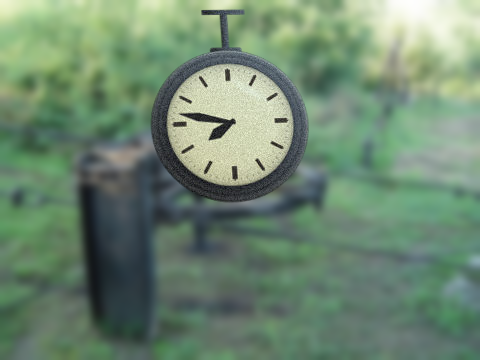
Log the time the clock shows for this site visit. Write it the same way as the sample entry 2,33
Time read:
7,47
